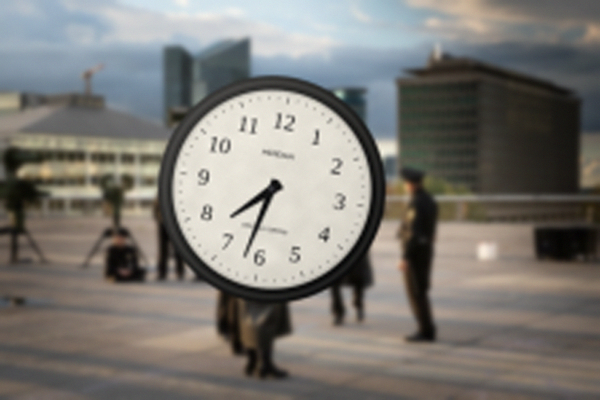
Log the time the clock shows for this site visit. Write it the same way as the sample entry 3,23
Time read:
7,32
